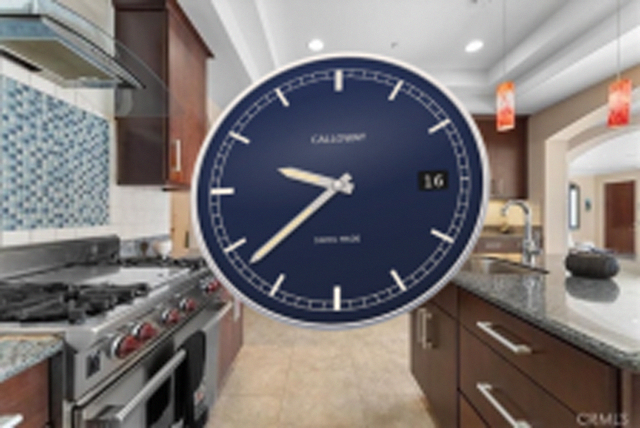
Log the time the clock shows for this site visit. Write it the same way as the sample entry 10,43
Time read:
9,38
